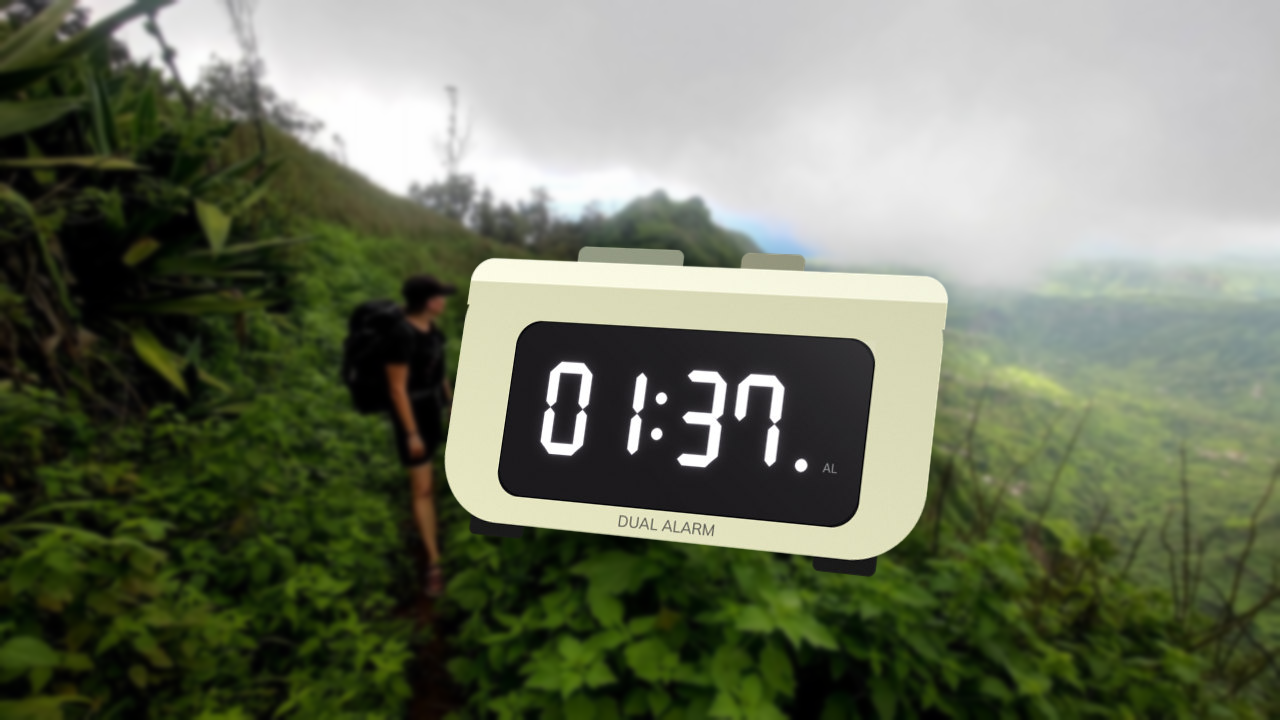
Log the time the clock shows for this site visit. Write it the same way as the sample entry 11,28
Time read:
1,37
